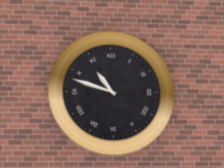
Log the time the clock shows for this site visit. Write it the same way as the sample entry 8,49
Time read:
10,48
